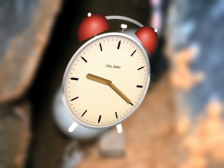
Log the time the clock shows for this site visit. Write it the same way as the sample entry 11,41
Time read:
9,20
